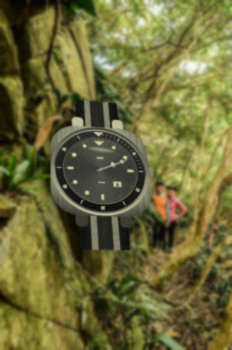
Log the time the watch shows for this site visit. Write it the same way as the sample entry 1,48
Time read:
2,11
